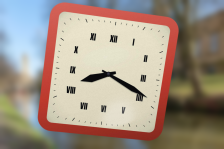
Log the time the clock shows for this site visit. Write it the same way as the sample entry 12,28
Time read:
8,19
